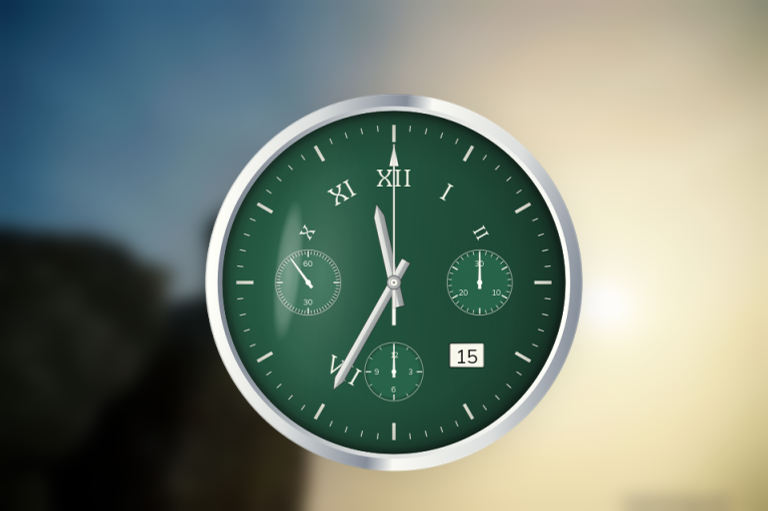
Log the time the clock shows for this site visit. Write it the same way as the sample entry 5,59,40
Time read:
11,34,54
